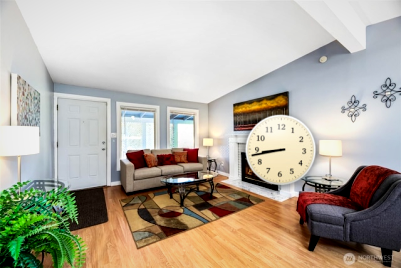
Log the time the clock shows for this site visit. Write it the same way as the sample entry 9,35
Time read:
8,43
